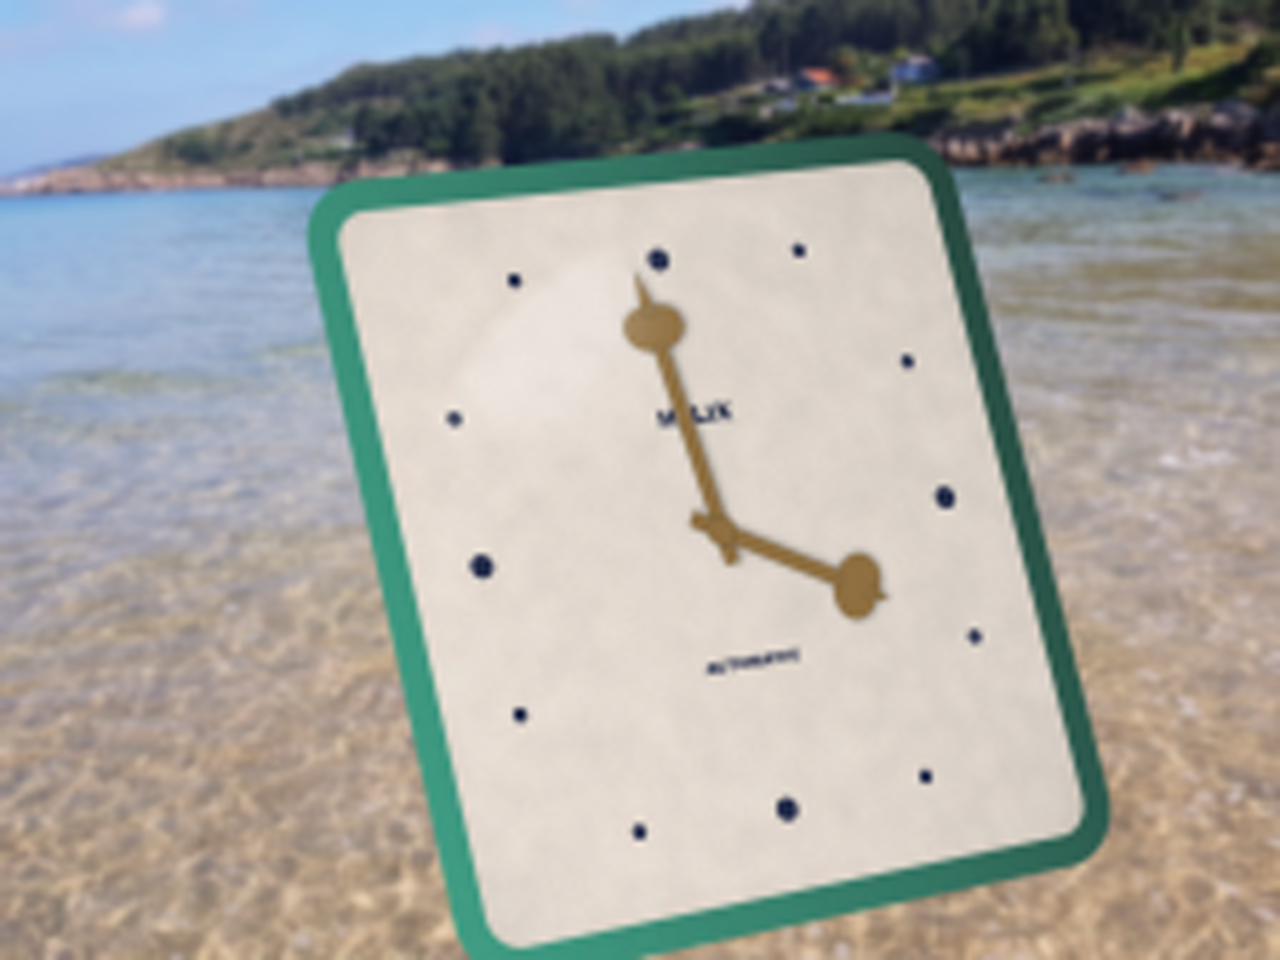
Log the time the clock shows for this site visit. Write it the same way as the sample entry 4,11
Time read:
3,59
